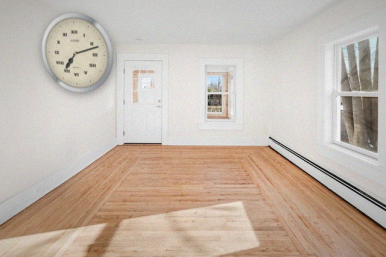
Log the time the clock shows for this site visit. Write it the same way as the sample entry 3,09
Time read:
7,12
